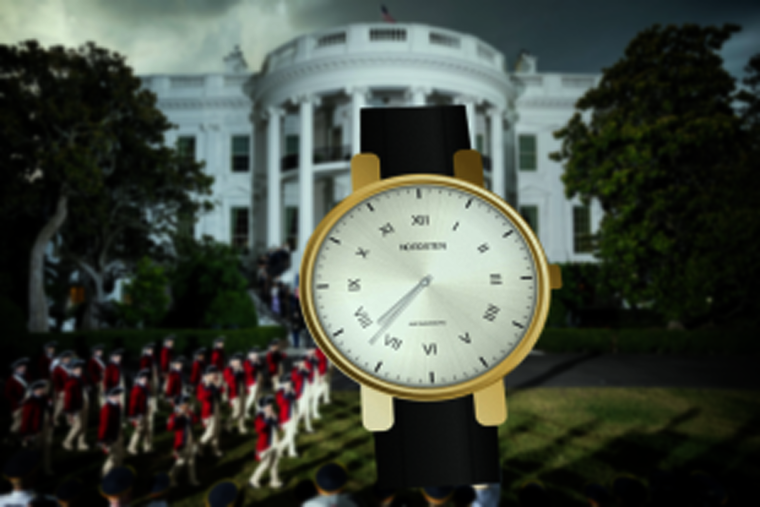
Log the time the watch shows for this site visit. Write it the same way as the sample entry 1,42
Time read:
7,37
